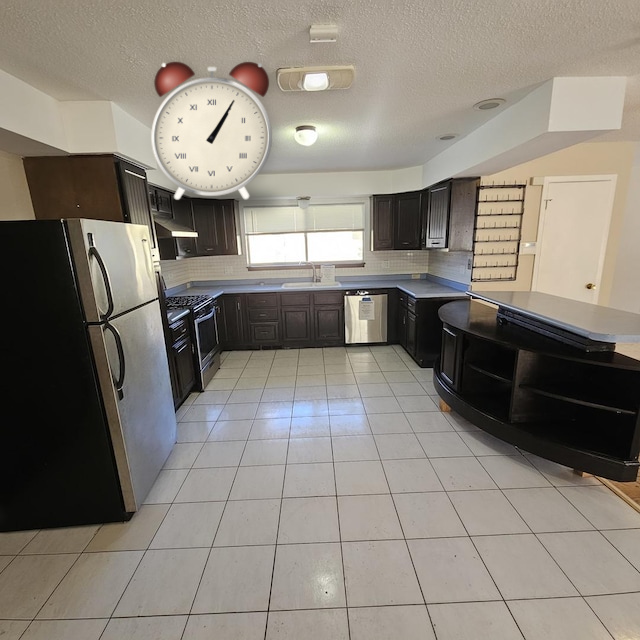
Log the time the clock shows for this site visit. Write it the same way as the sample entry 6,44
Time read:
1,05
